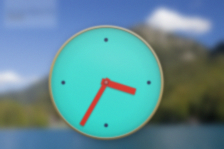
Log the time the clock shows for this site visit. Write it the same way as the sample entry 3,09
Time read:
3,35
